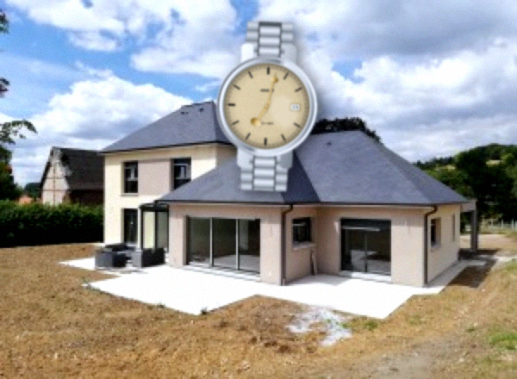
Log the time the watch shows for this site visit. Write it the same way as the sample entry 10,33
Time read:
7,02
